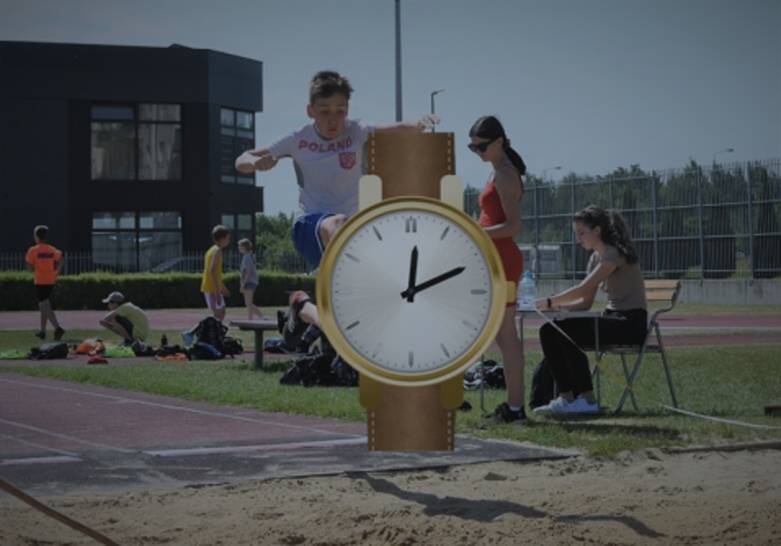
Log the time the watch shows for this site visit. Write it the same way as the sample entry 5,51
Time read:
12,11
